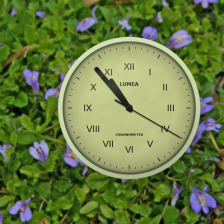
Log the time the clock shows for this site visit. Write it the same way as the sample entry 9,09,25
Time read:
10,53,20
